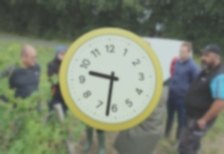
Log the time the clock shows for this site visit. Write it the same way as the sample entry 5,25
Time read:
9,32
